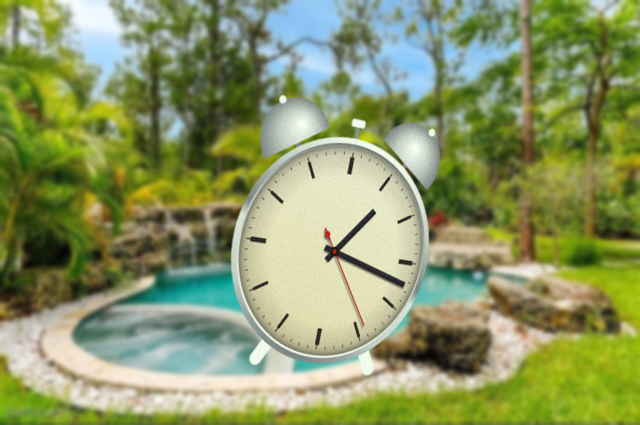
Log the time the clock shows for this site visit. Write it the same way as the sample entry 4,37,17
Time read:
1,17,24
